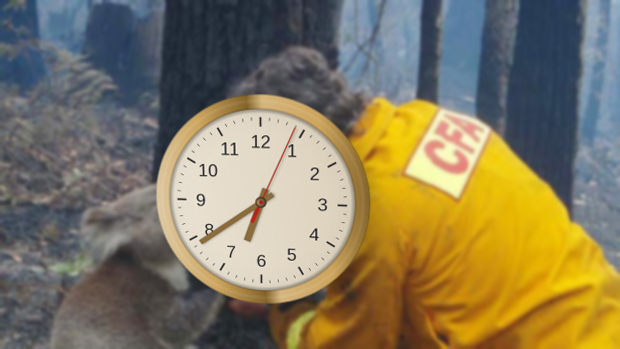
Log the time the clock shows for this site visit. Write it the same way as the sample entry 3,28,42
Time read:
6,39,04
